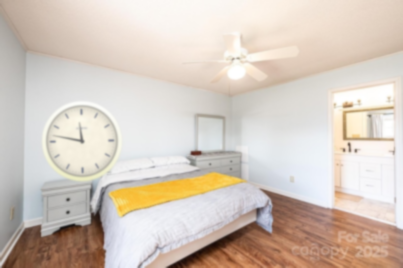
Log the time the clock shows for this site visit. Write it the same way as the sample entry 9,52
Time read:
11,47
